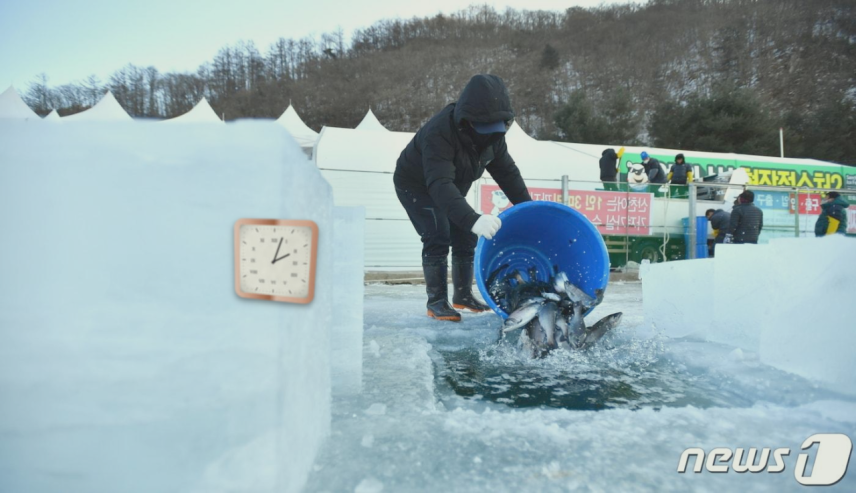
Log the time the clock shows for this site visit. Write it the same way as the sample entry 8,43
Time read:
2,03
